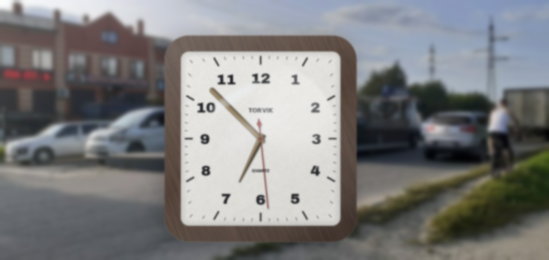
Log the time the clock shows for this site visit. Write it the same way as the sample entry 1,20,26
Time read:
6,52,29
